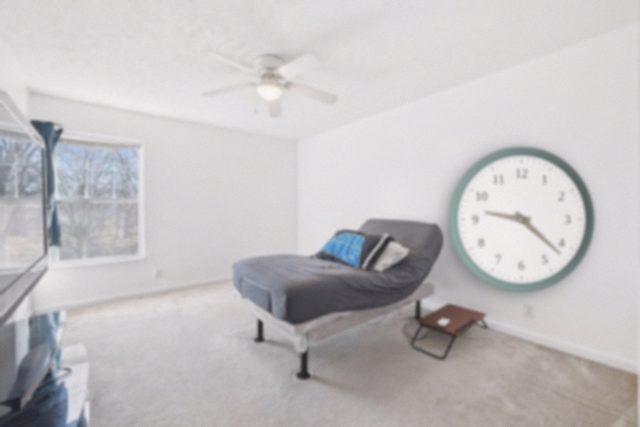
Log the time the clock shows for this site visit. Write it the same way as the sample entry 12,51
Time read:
9,22
